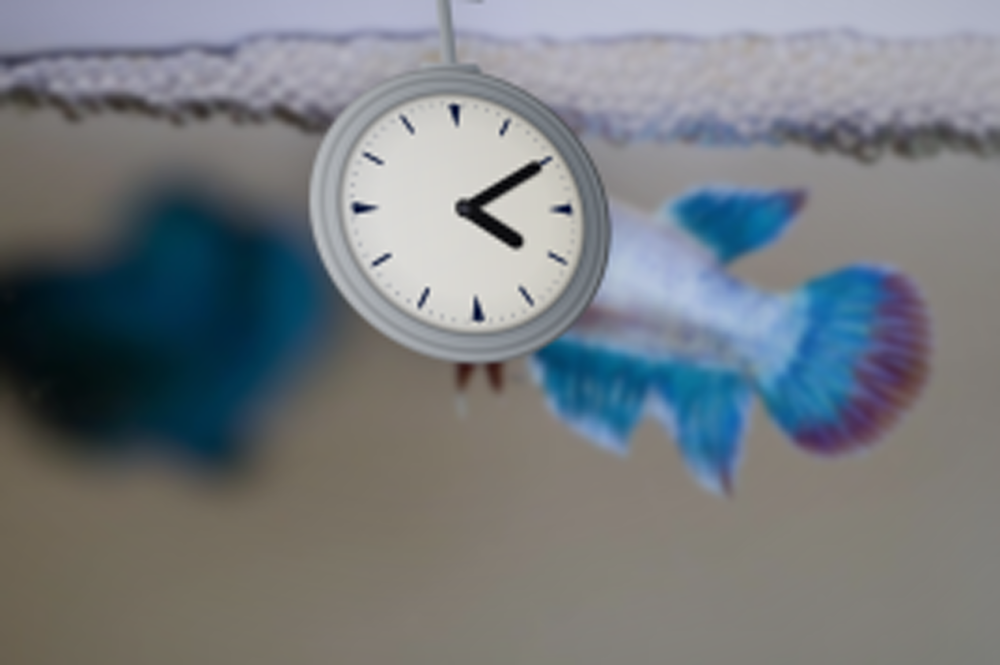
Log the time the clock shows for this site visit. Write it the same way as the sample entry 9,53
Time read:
4,10
